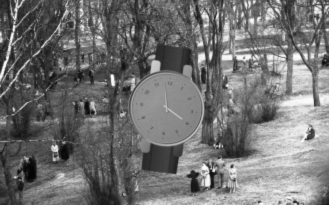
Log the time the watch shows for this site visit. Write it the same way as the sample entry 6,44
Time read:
3,58
